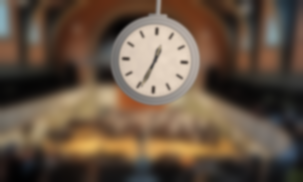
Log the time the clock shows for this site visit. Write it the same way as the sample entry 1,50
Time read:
12,34
